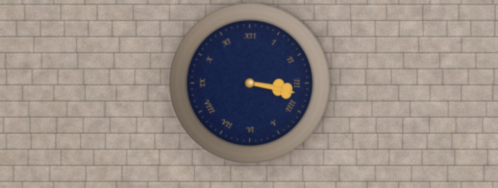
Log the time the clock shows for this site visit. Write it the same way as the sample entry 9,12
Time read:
3,17
